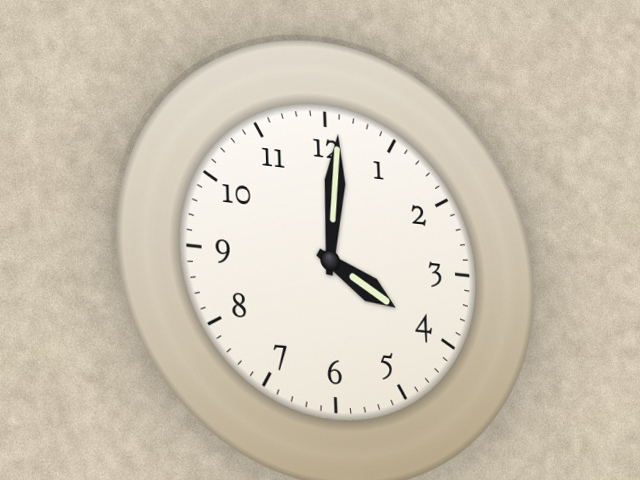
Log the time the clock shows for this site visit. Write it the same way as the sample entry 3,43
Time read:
4,01
